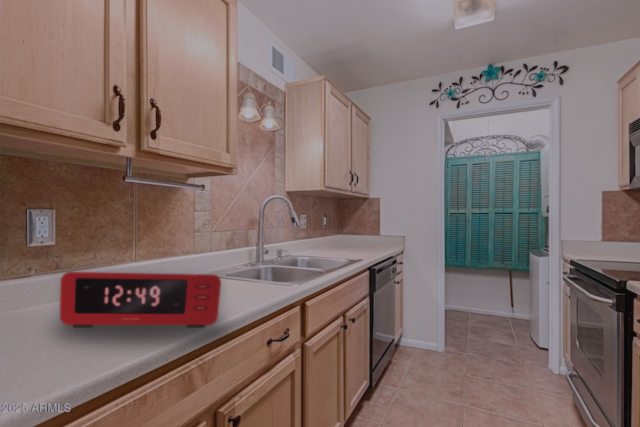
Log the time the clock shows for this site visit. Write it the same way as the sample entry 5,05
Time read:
12,49
